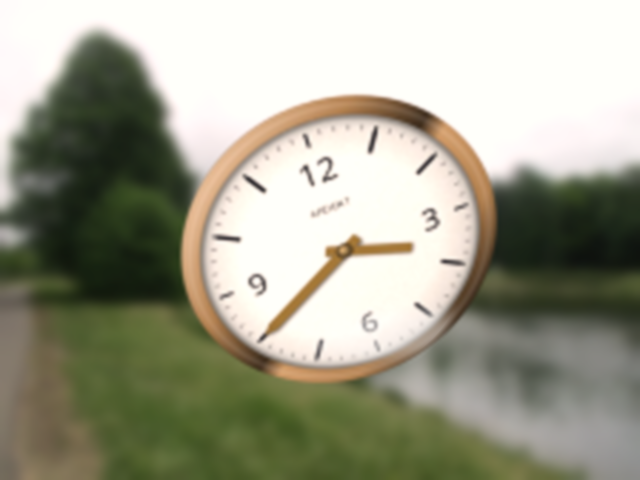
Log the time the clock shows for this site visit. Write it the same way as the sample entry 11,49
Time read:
3,40
